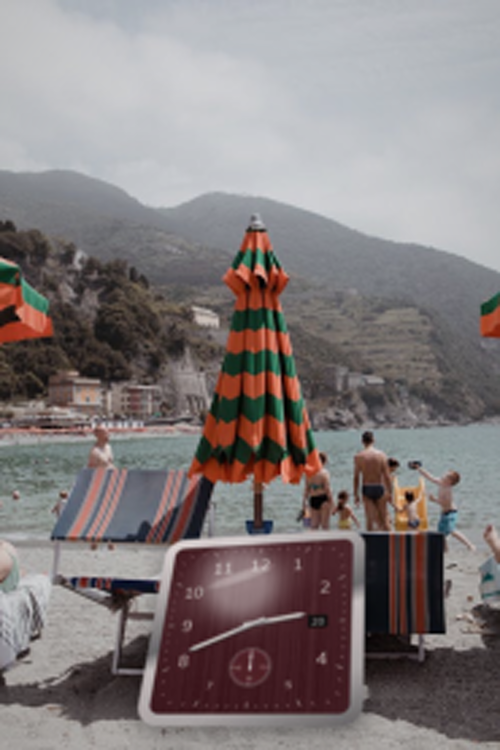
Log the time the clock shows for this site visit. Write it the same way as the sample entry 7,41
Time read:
2,41
